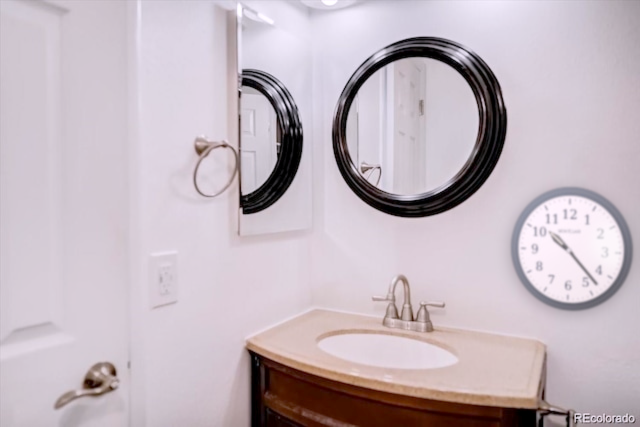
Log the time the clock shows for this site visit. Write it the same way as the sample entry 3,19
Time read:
10,23
